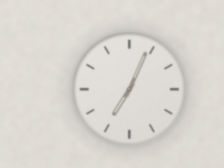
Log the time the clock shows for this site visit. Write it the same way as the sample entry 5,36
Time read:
7,04
